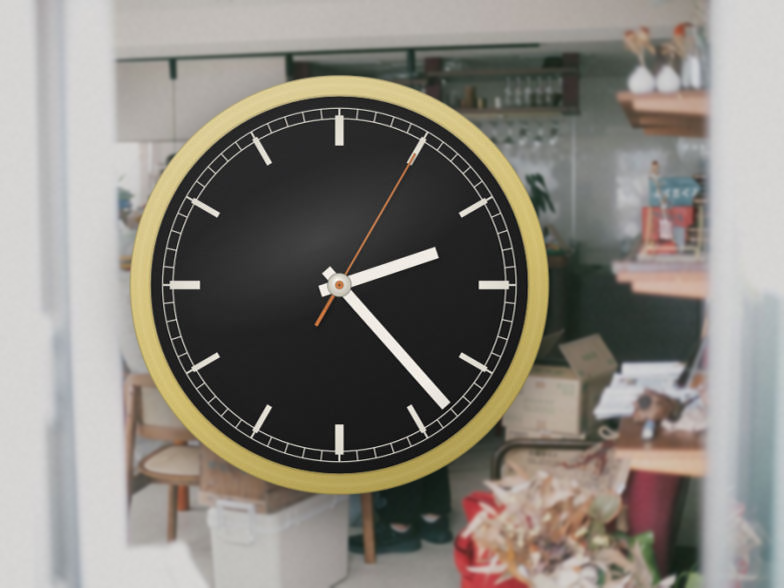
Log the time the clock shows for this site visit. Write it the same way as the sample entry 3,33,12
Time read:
2,23,05
